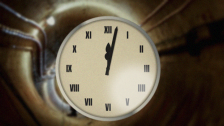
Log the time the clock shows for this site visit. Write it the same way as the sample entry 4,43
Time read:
12,02
